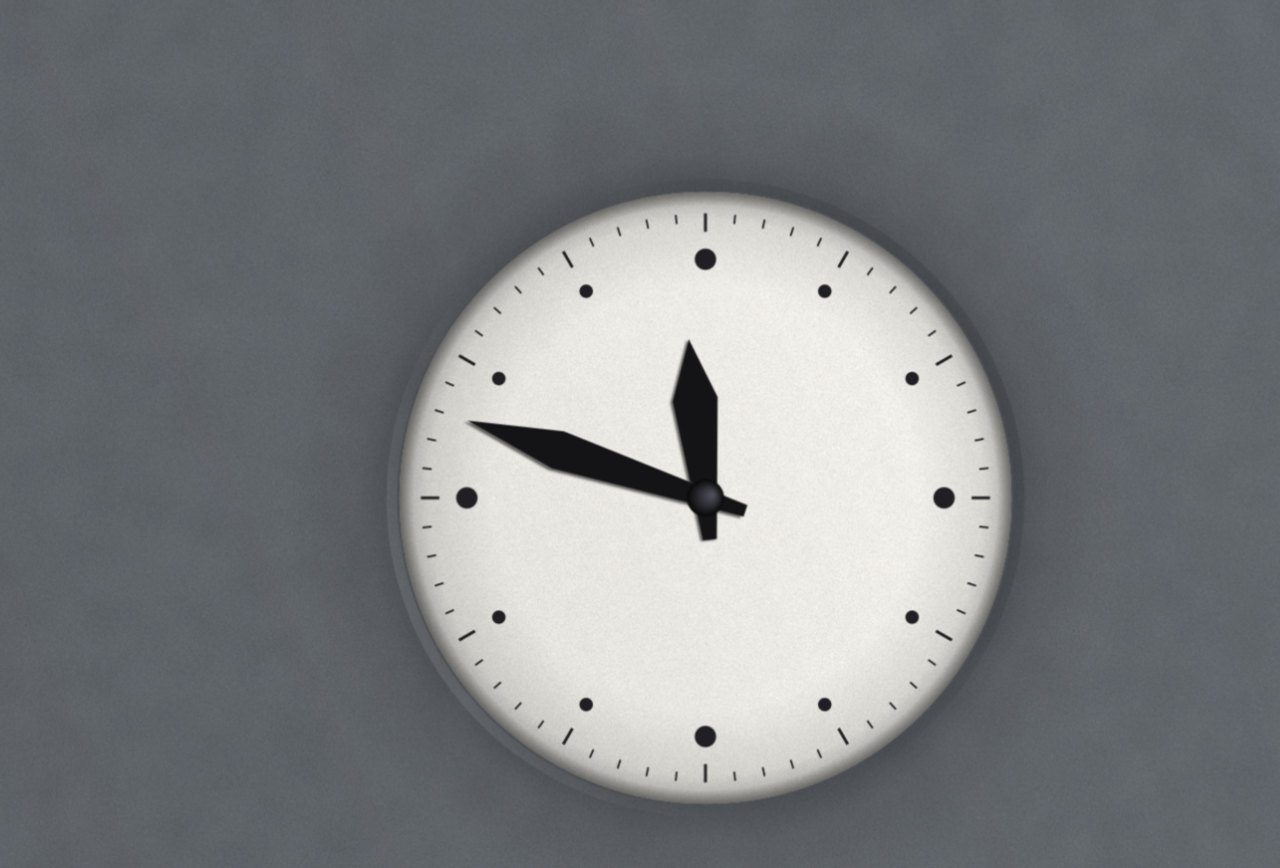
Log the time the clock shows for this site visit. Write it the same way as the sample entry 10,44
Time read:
11,48
